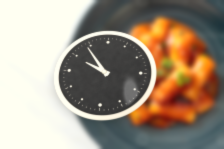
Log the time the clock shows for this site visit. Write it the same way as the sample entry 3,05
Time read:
9,54
